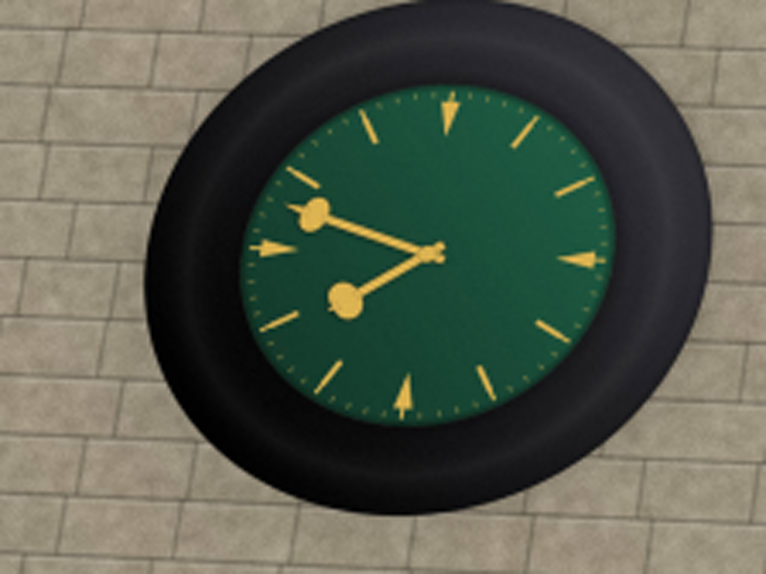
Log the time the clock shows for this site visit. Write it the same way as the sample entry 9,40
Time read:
7,48
